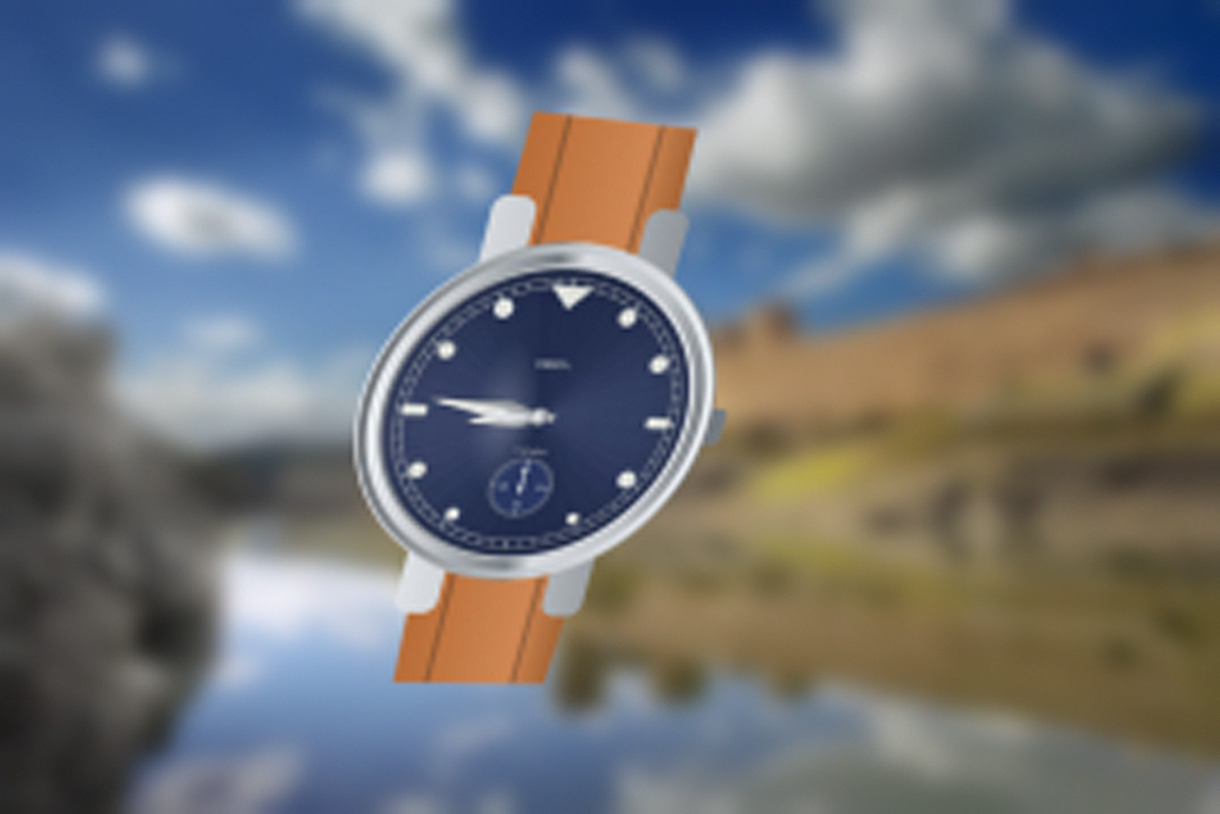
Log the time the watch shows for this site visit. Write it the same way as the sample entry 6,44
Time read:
8,46
